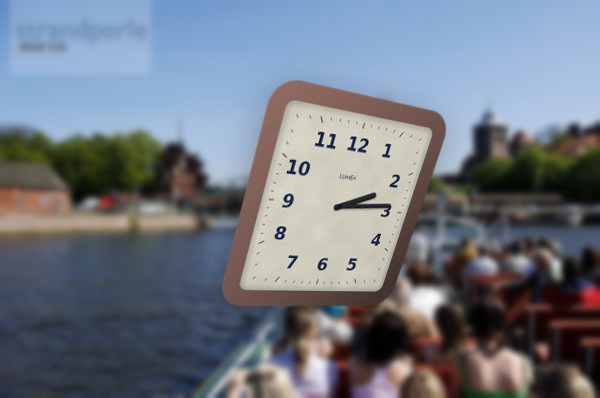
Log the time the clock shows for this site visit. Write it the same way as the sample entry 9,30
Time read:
2,14
